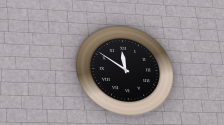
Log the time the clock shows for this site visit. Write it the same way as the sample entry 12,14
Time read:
11,51
